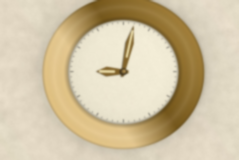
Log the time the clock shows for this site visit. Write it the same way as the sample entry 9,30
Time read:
9,02
